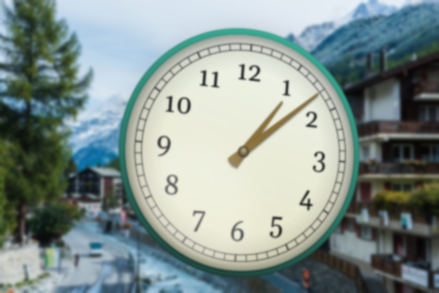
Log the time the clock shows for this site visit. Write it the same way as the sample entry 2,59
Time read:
1,08
